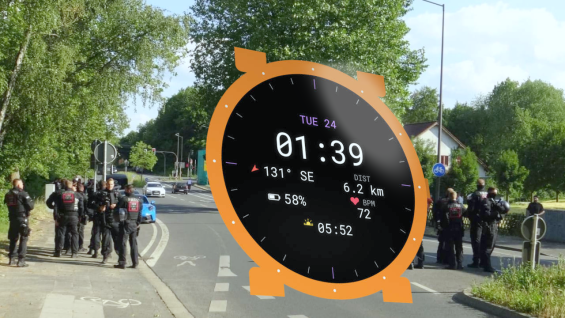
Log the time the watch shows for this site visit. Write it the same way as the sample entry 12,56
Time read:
1,39
